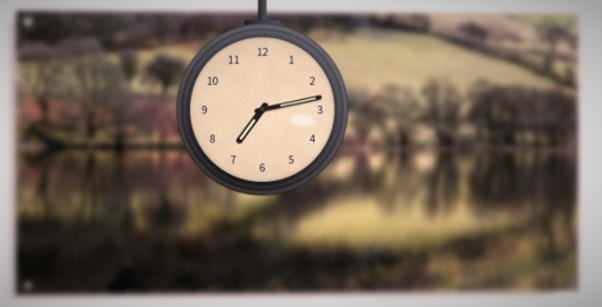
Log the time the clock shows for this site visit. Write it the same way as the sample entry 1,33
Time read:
7,13
